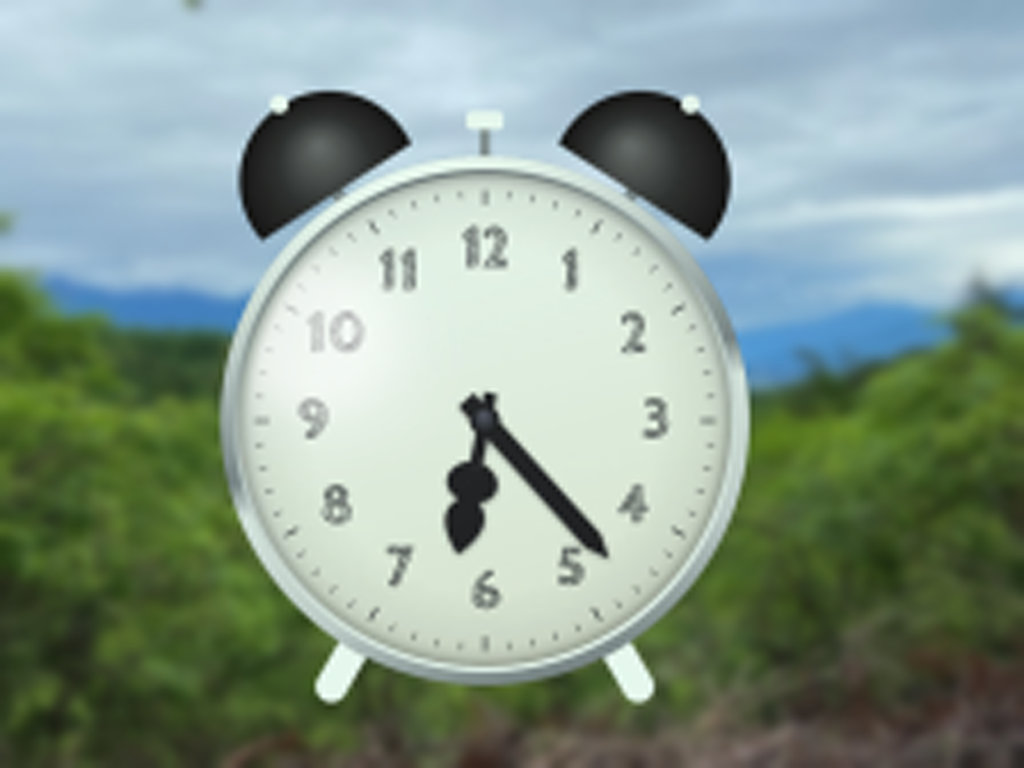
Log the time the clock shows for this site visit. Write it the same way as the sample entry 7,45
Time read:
6,23
